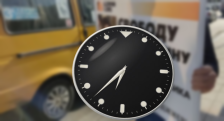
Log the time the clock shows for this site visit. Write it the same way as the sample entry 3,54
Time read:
6,37
